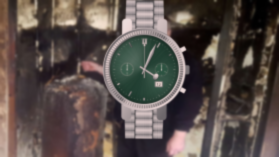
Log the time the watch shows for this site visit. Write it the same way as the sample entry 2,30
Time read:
4,04
